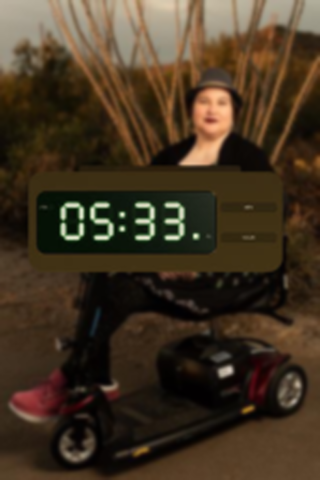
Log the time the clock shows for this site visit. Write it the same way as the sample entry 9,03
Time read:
5,33
